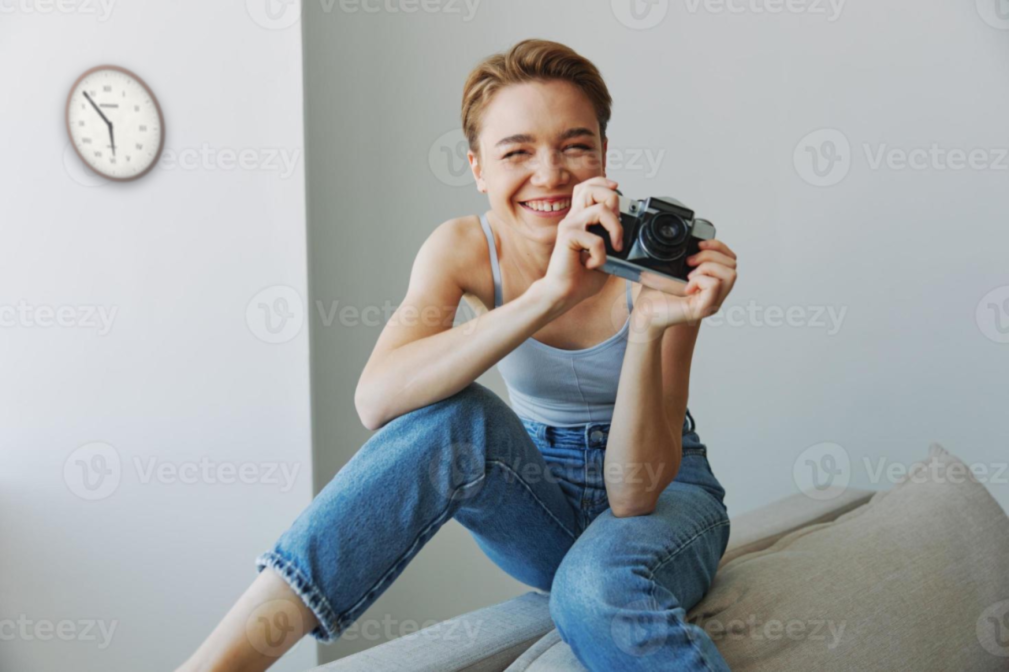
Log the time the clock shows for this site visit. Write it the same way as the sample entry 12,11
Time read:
5,53
